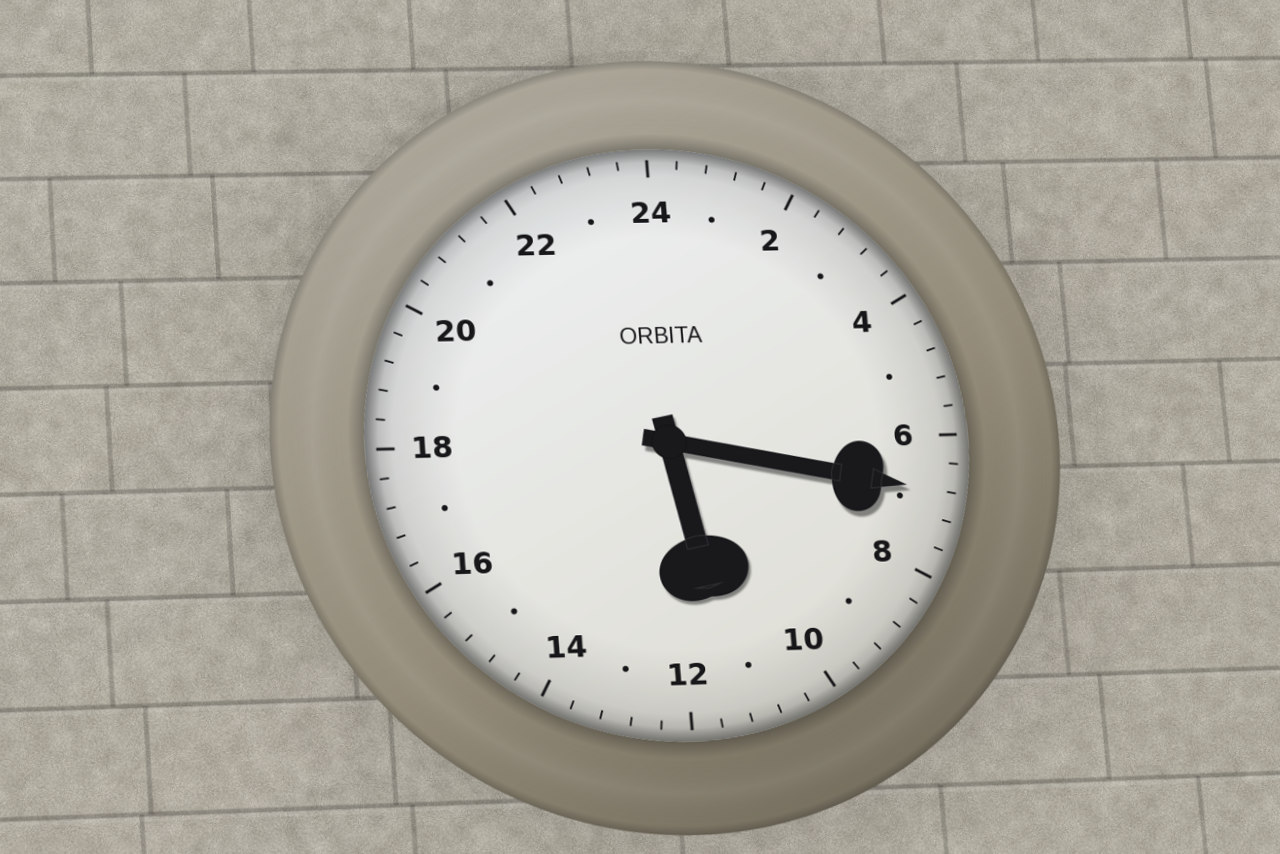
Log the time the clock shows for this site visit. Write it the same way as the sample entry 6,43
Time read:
11,17
